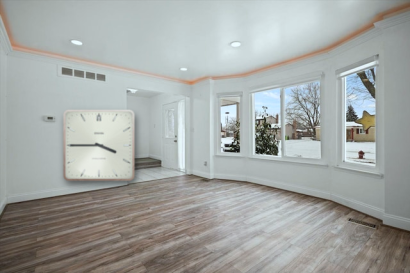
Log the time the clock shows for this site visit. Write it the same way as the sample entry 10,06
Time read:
3,45
